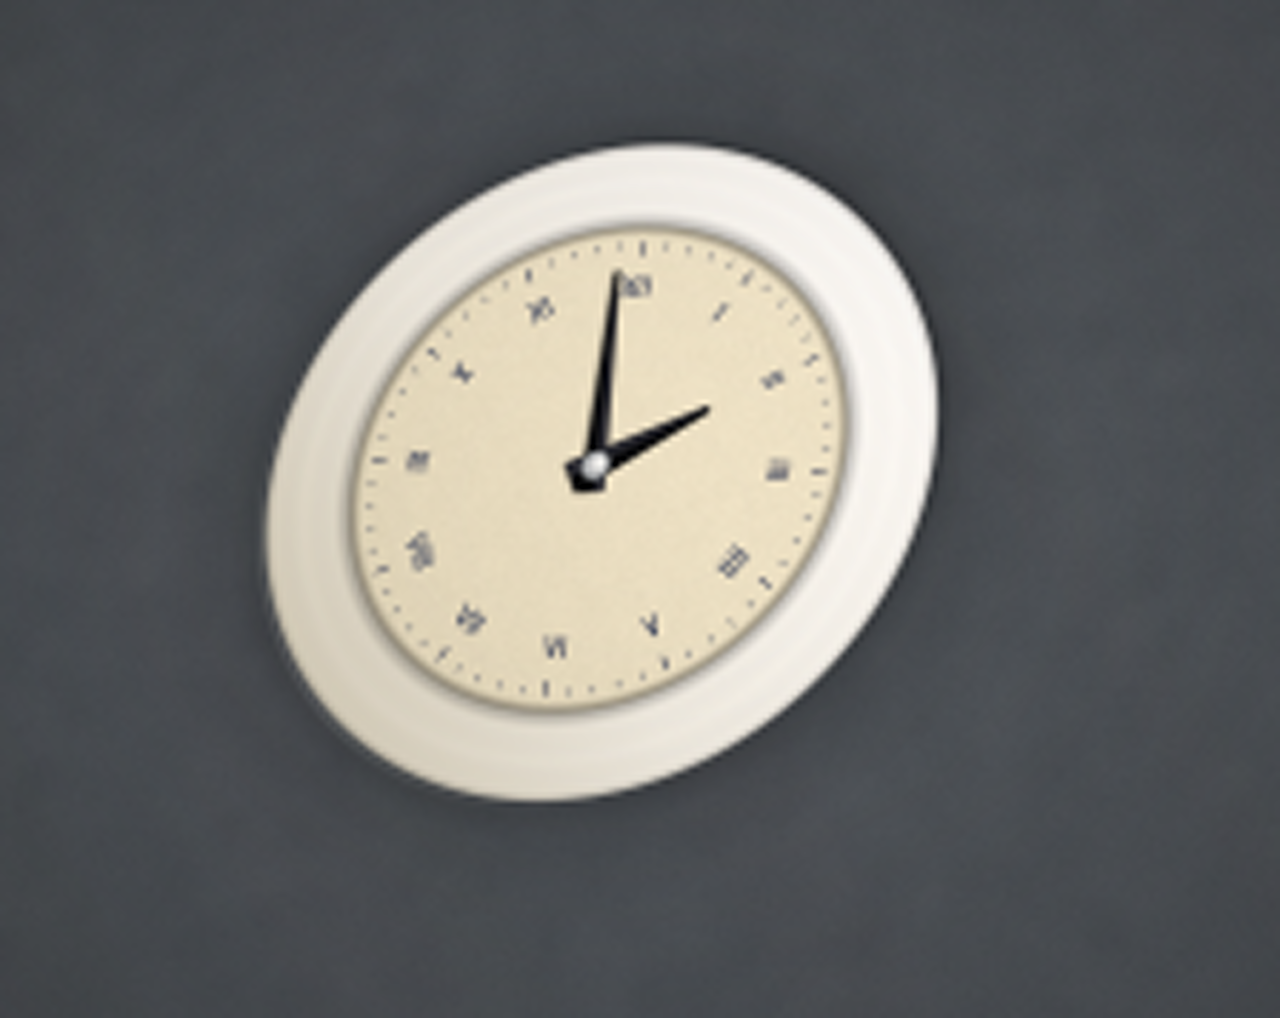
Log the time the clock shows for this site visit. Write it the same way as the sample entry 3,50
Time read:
1,59
